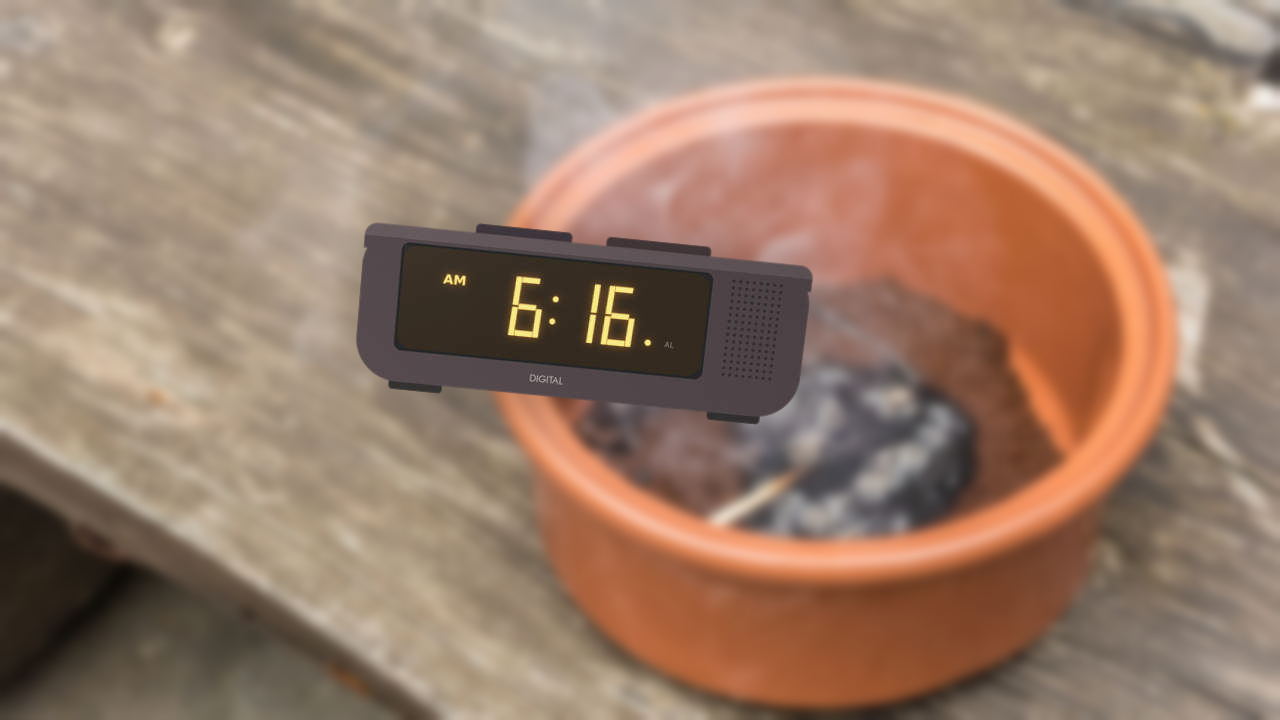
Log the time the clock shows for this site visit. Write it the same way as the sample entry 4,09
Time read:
6,16
